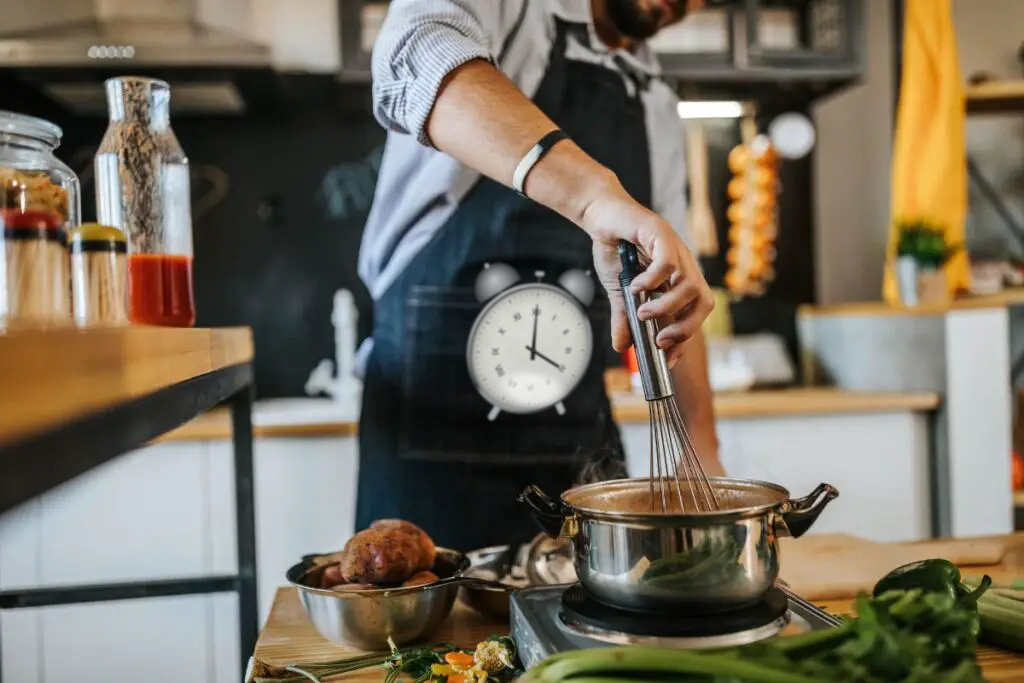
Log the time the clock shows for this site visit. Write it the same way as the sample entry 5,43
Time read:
4,00
